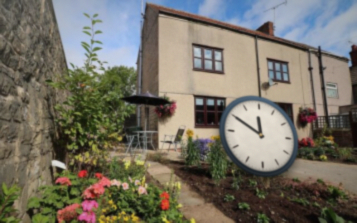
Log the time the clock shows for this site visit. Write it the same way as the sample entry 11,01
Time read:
11,50
